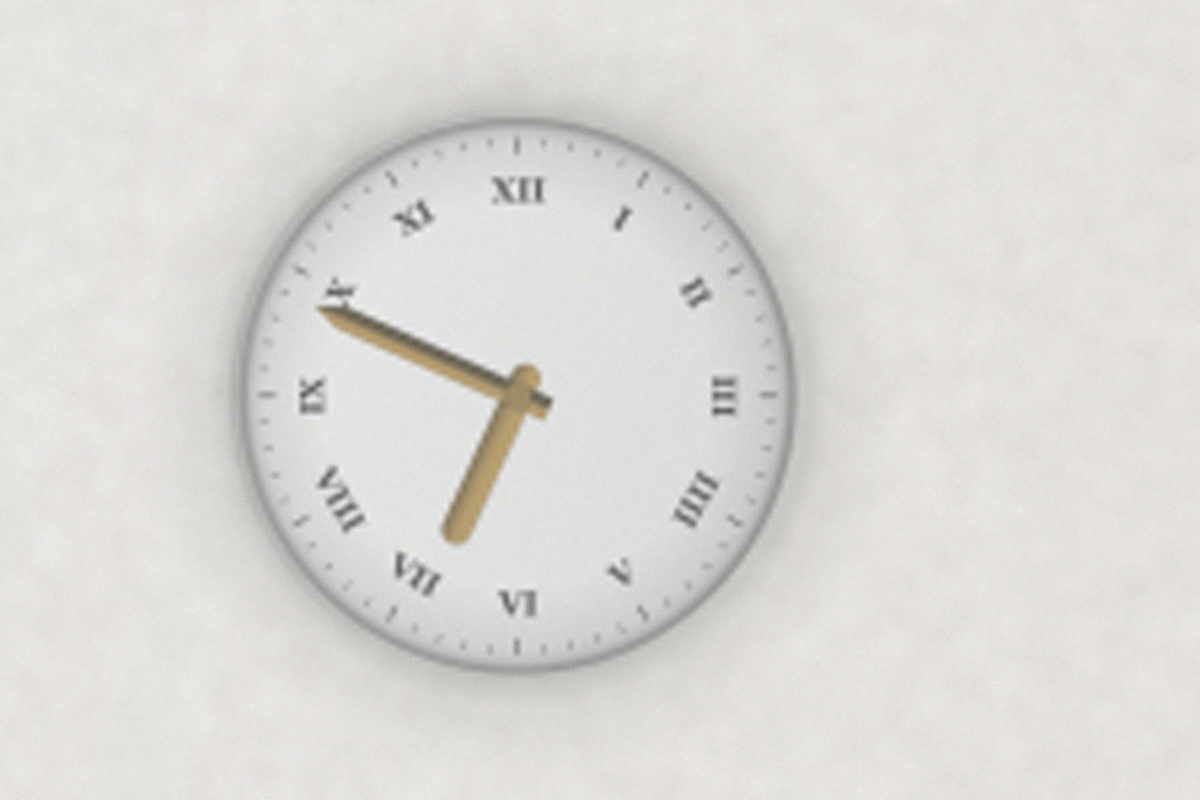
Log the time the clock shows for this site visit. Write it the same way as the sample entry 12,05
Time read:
6,49
